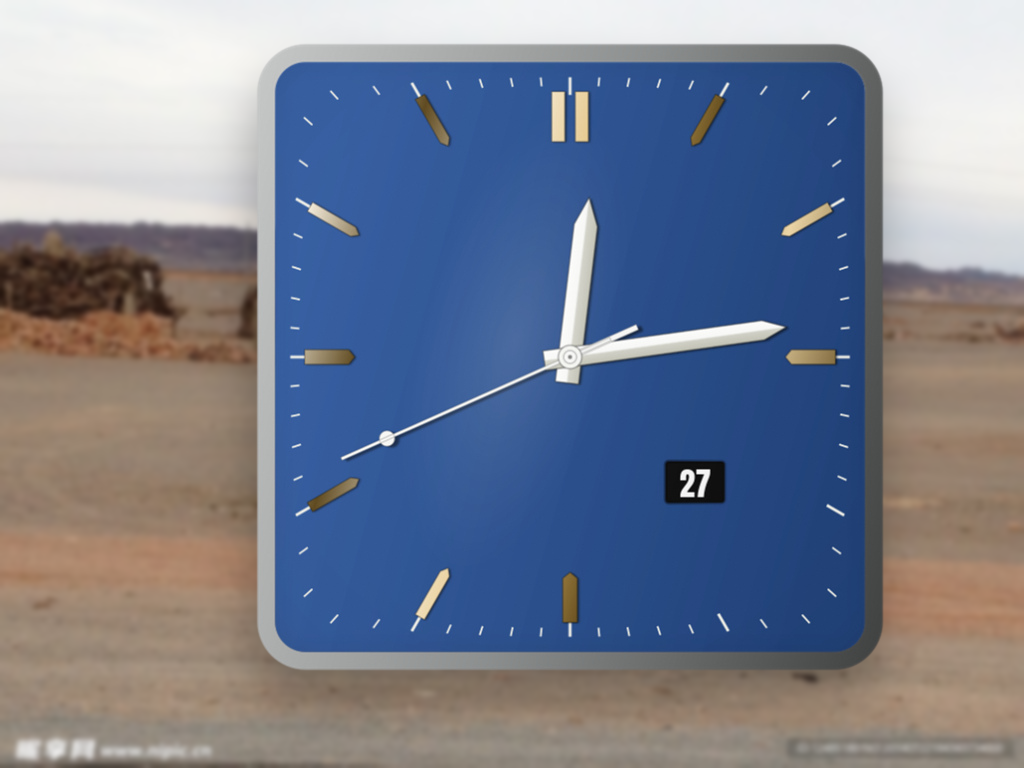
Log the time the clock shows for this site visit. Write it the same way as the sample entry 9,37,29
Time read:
12,13,41
